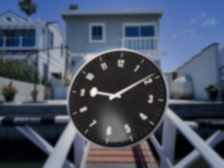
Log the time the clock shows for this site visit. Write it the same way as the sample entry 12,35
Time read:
9,09
